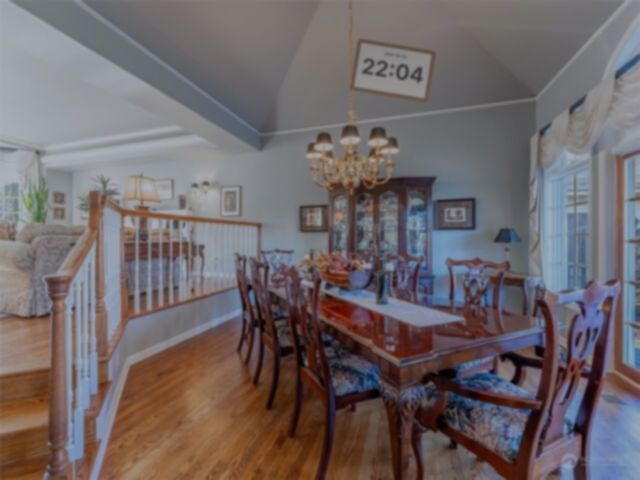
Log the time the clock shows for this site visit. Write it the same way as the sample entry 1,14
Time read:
22,04
